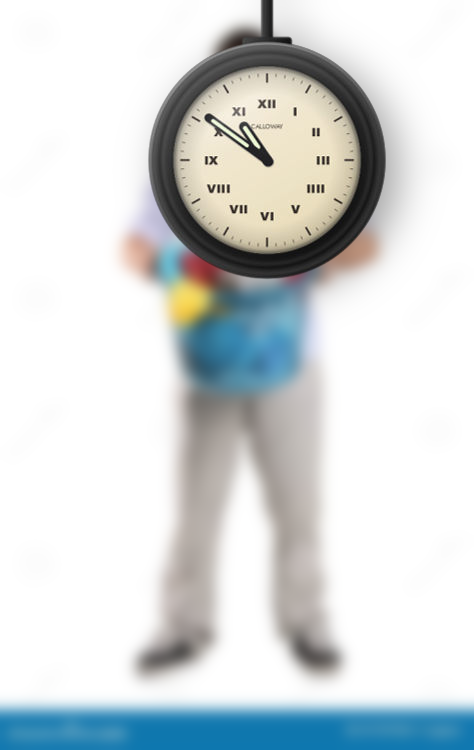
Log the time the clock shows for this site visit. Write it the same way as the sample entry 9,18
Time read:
10,51
